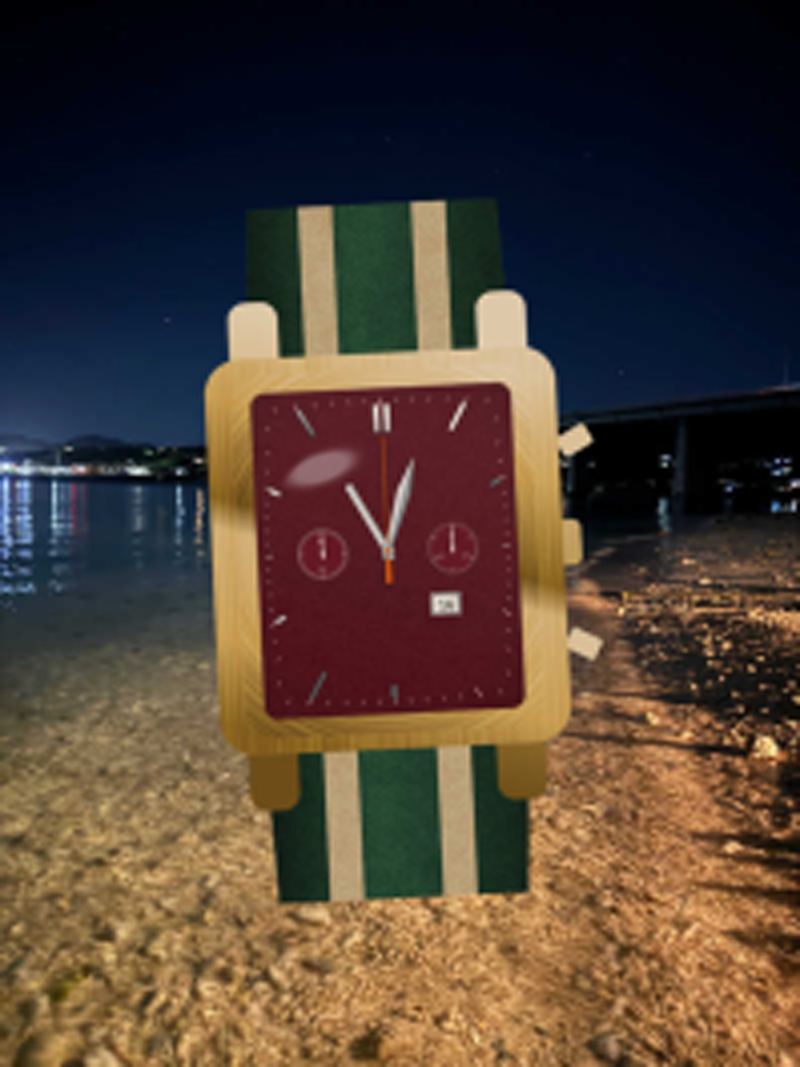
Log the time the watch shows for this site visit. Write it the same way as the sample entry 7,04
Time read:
11,03
